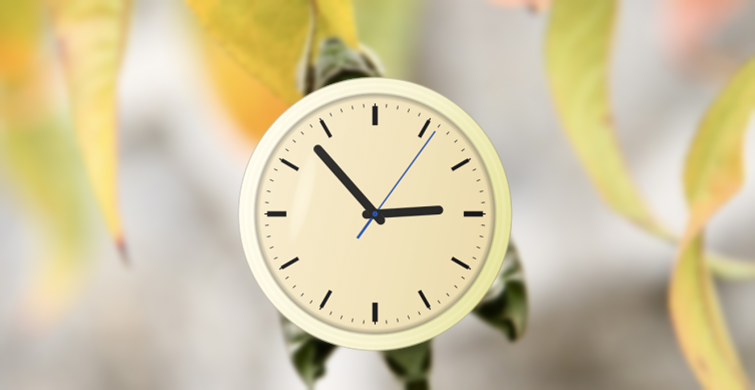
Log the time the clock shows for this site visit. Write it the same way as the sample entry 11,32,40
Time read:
2,53,06
